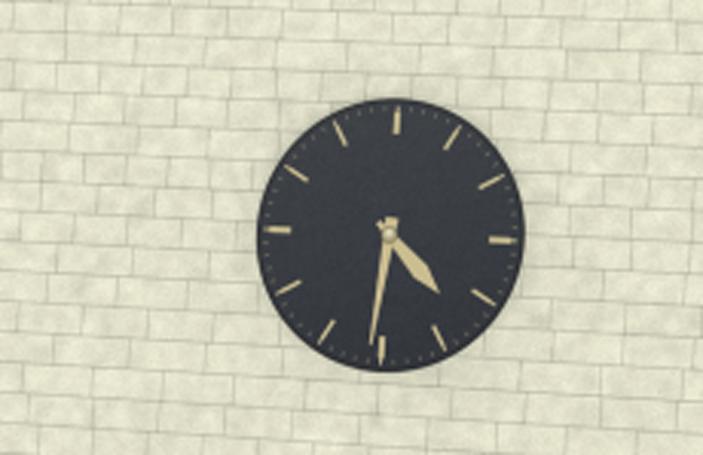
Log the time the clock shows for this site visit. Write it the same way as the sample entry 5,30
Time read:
4,31
